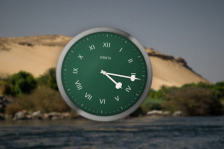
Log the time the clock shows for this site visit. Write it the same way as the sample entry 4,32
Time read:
4,16
